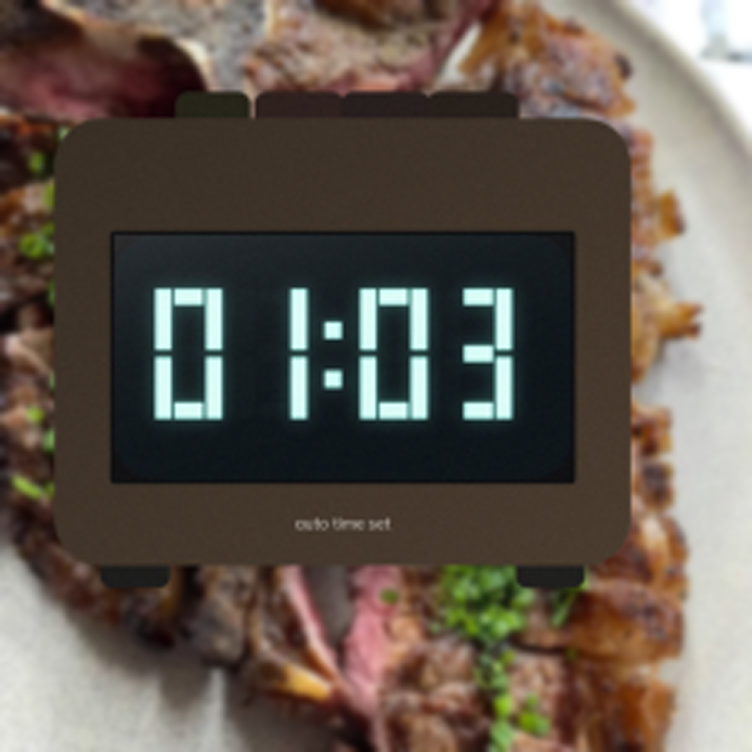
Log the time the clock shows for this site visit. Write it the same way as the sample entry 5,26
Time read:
1,03
